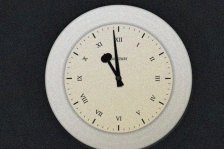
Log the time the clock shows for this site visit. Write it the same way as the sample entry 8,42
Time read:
10,59
